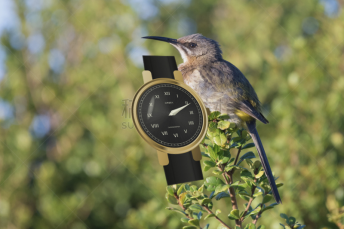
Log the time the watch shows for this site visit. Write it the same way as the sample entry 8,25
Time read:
2,11
